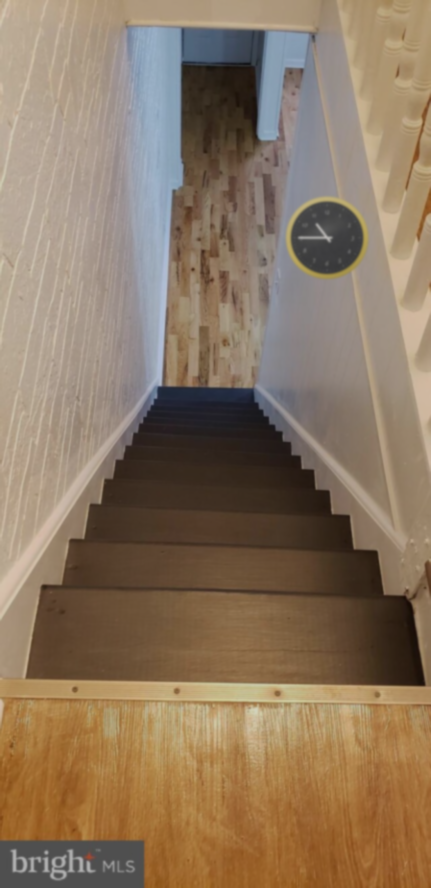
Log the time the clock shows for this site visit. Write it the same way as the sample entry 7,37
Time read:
10,45
